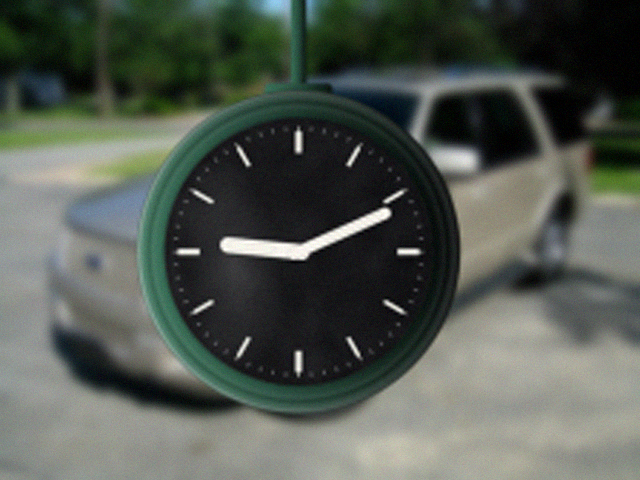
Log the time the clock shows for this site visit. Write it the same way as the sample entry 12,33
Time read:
9,11
